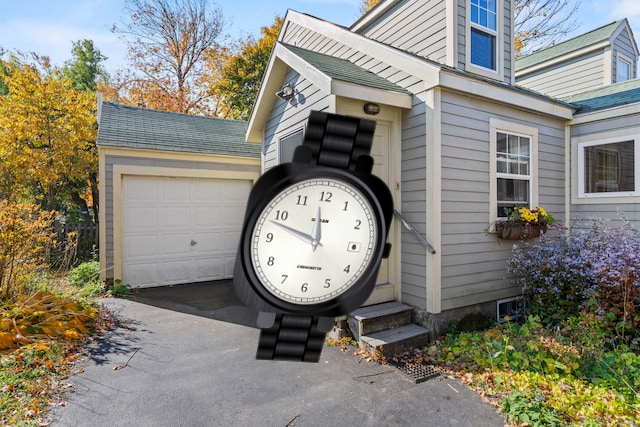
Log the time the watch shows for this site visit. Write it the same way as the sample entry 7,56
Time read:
11,48
